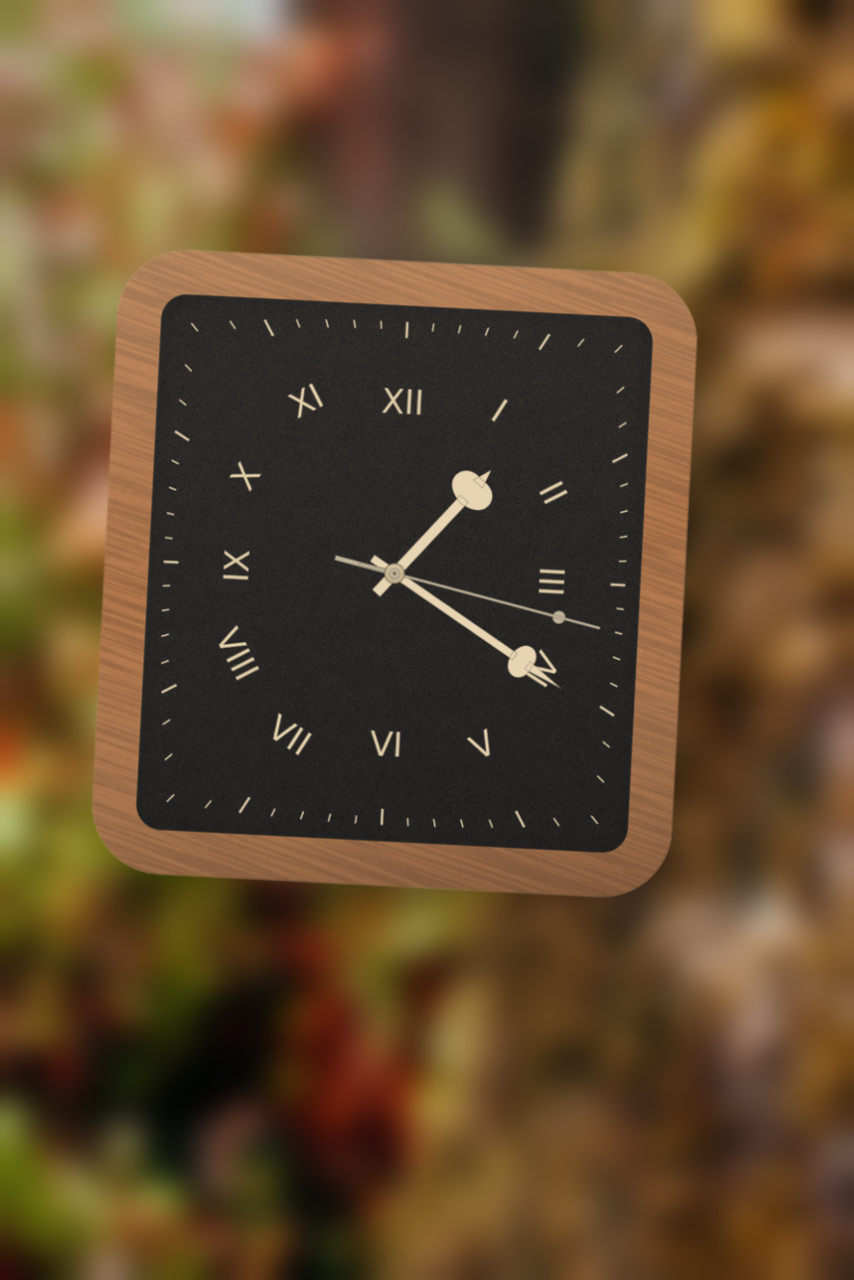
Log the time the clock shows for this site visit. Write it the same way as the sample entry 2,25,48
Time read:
1,20,17
